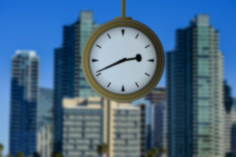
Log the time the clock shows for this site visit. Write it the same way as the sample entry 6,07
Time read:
2,41
